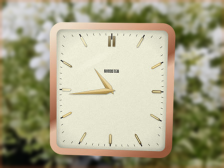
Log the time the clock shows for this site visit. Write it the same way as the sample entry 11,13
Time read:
10,44
